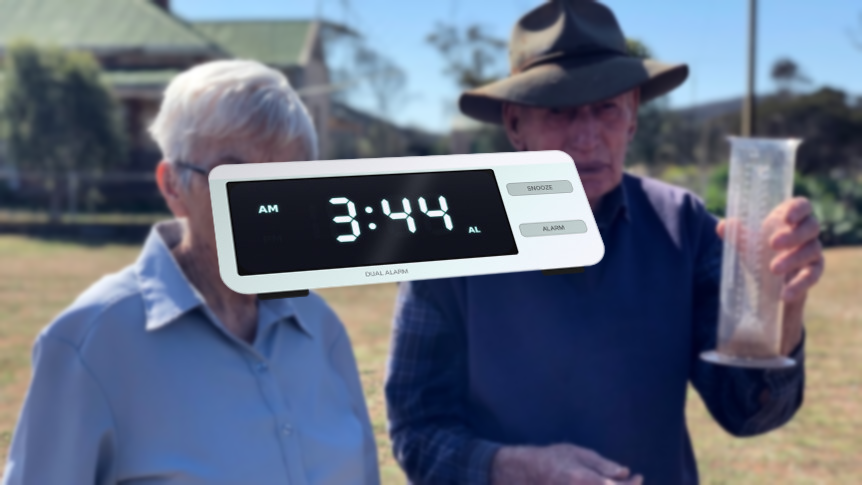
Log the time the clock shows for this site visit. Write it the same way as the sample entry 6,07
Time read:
3,44
